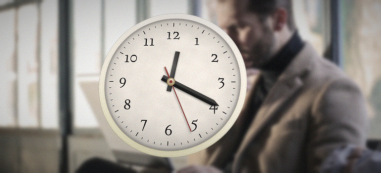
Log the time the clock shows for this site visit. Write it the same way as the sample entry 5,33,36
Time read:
12,19,26
